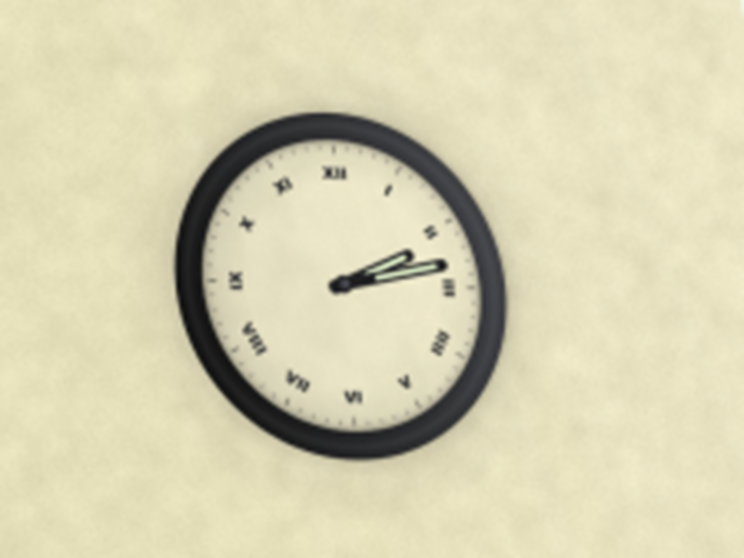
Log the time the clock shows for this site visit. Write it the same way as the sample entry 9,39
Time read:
2,13
